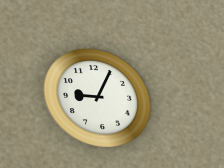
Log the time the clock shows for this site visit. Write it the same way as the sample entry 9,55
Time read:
9,05
